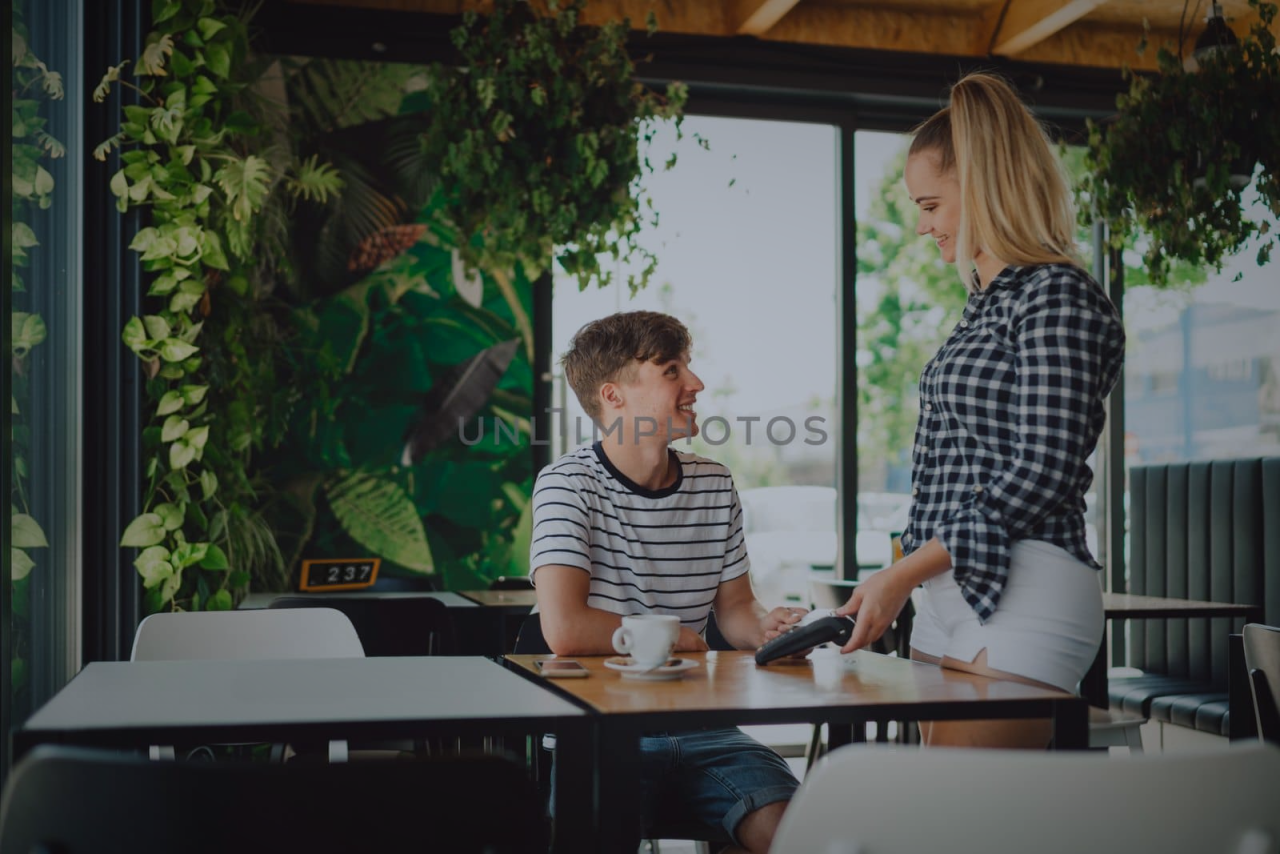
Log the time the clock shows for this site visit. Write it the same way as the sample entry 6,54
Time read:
2,37
